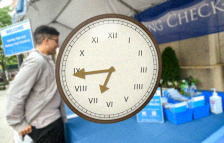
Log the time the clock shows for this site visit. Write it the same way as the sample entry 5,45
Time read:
6,44
